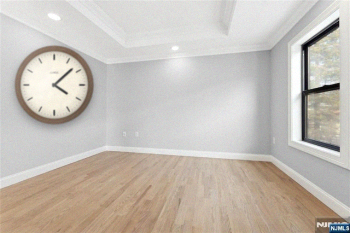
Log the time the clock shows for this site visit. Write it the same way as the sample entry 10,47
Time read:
4,08
